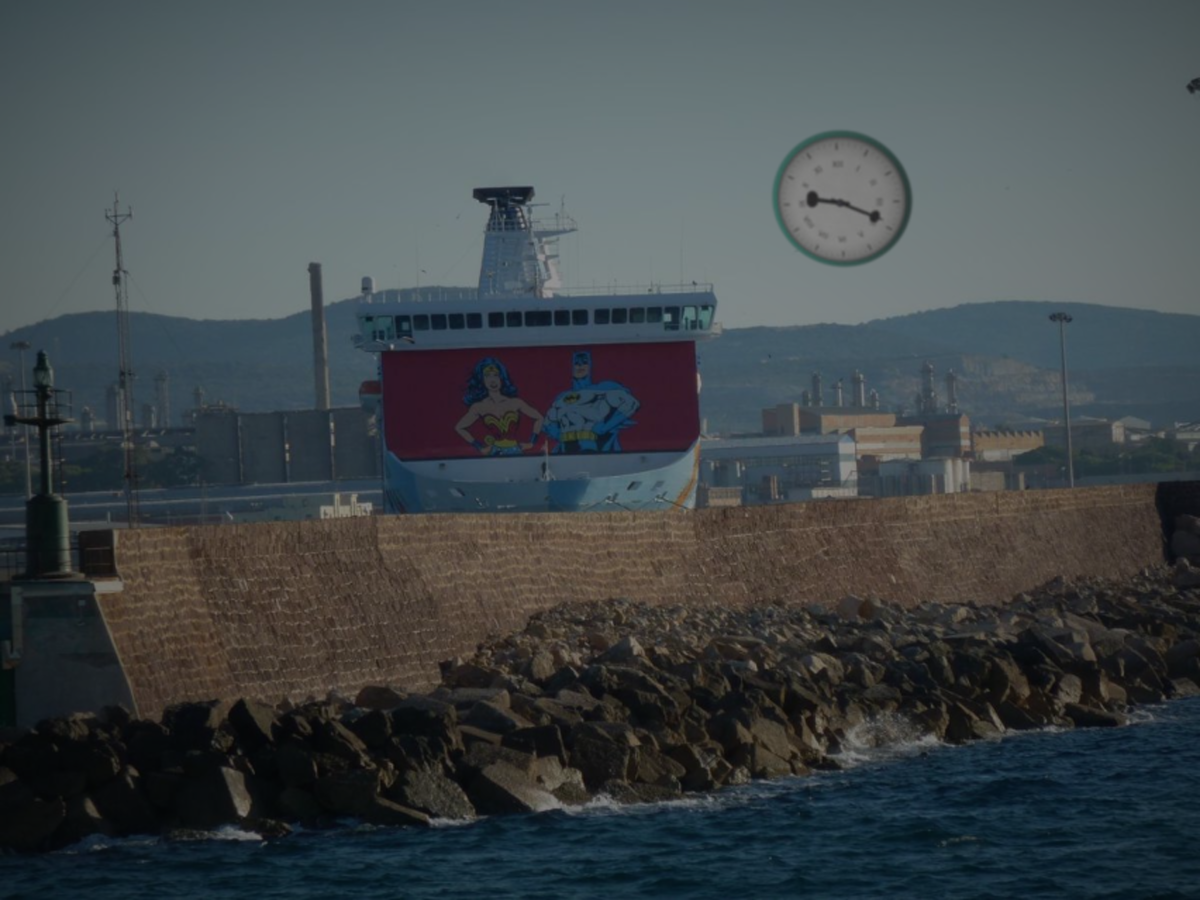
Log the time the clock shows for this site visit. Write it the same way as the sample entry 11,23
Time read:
9,19
